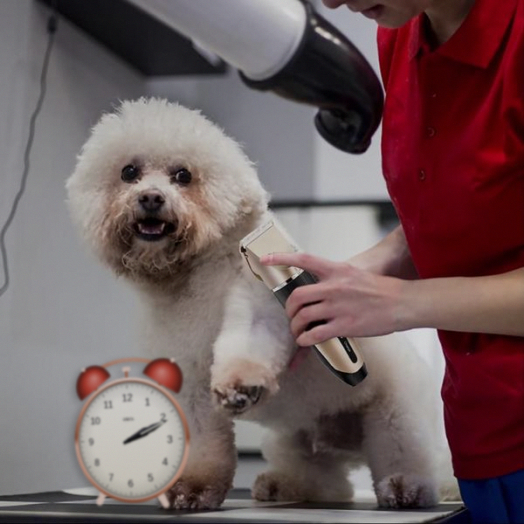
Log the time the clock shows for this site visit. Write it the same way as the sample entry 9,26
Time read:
2,11
